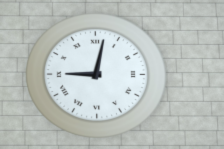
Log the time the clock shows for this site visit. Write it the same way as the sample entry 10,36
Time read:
9,02
